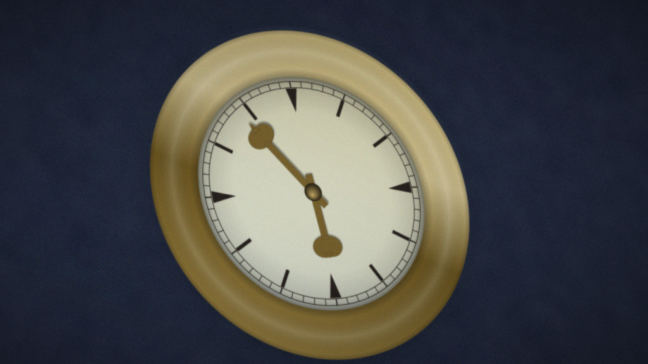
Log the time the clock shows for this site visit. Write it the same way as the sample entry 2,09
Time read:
5,54
